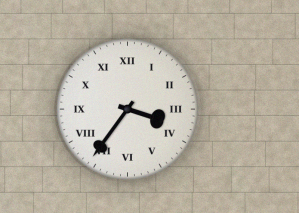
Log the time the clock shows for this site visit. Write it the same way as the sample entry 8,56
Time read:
3,36
